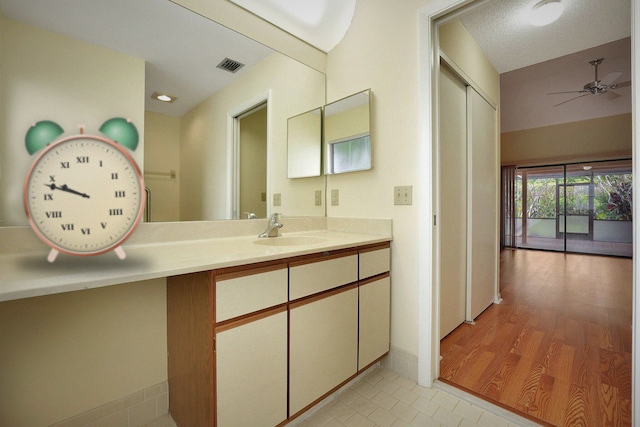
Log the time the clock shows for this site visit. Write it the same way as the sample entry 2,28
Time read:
9,48
